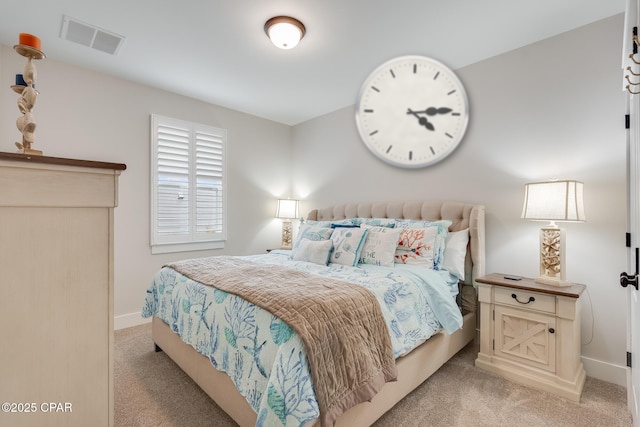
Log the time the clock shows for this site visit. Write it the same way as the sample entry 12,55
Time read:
4,14
